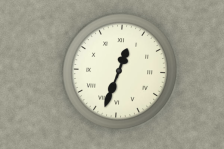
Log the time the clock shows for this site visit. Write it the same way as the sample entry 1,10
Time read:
12,33
